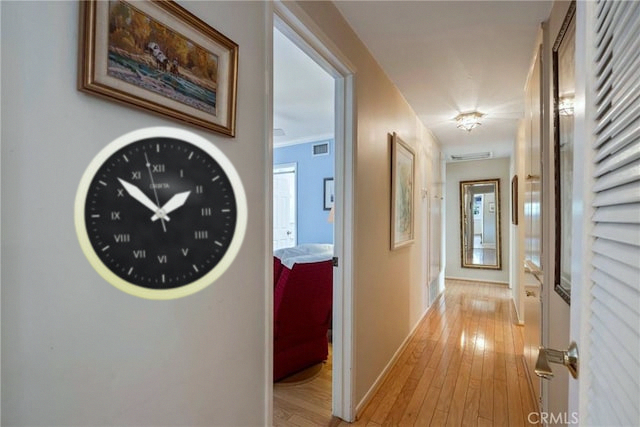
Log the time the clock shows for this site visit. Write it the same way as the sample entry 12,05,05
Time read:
1,51,58
